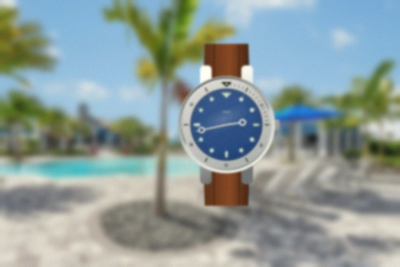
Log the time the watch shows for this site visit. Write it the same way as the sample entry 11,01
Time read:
2,43
